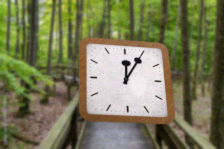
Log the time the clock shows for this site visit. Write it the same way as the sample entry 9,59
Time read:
12,05
